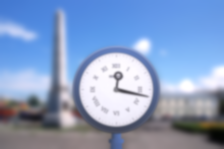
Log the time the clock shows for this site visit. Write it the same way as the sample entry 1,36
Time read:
12,17
